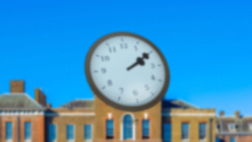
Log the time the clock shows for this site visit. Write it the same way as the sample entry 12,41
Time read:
2,10
